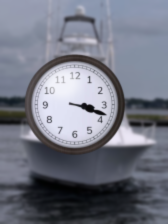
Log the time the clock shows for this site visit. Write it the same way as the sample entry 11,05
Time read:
3,18
